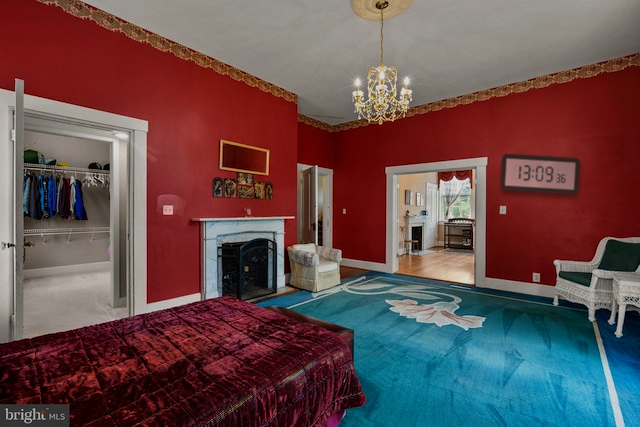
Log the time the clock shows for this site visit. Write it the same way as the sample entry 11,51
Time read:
13,09
